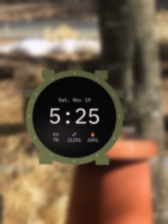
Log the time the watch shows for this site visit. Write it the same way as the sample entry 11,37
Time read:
5,25
